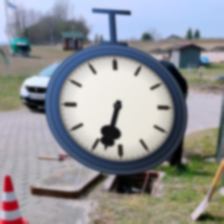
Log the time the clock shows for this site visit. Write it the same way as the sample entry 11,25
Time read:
6,33
